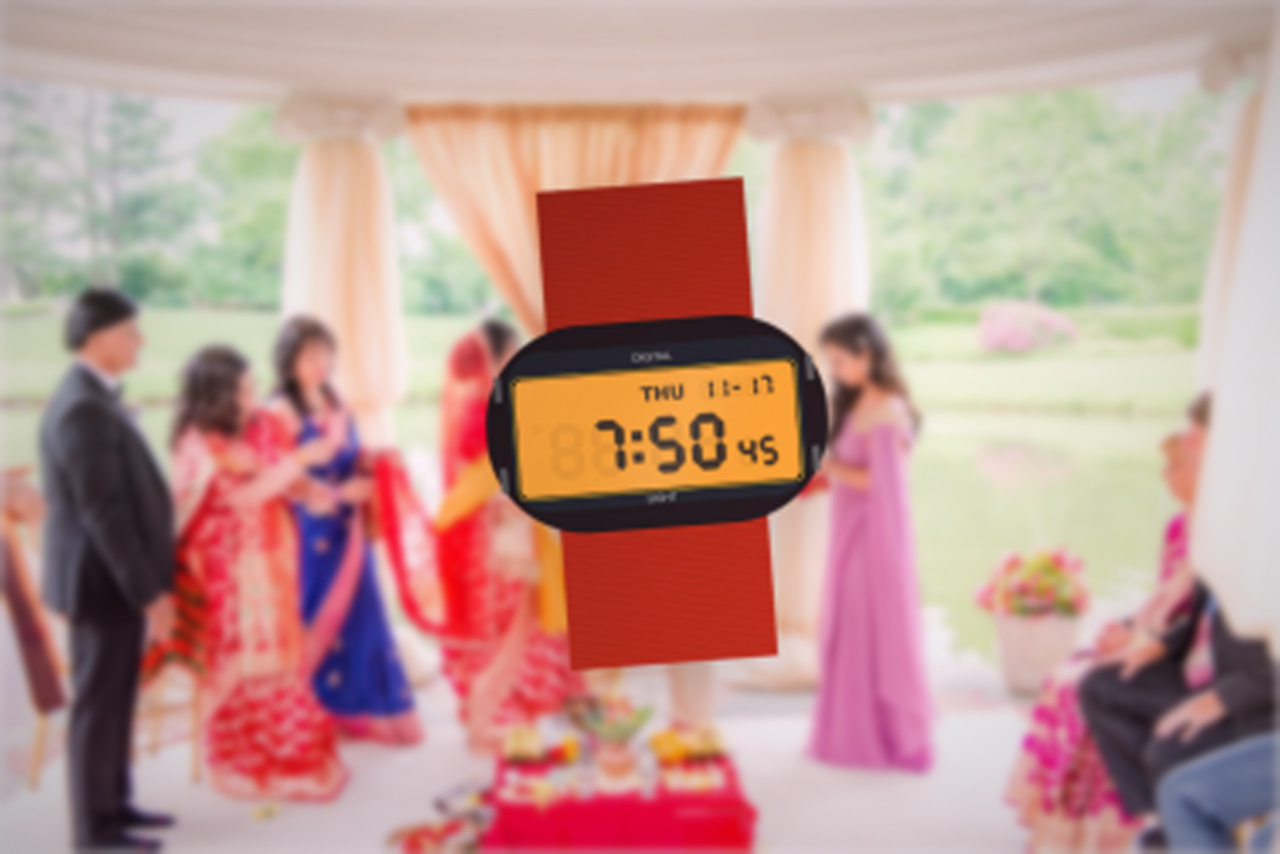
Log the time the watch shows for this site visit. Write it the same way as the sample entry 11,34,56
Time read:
7,50,45
